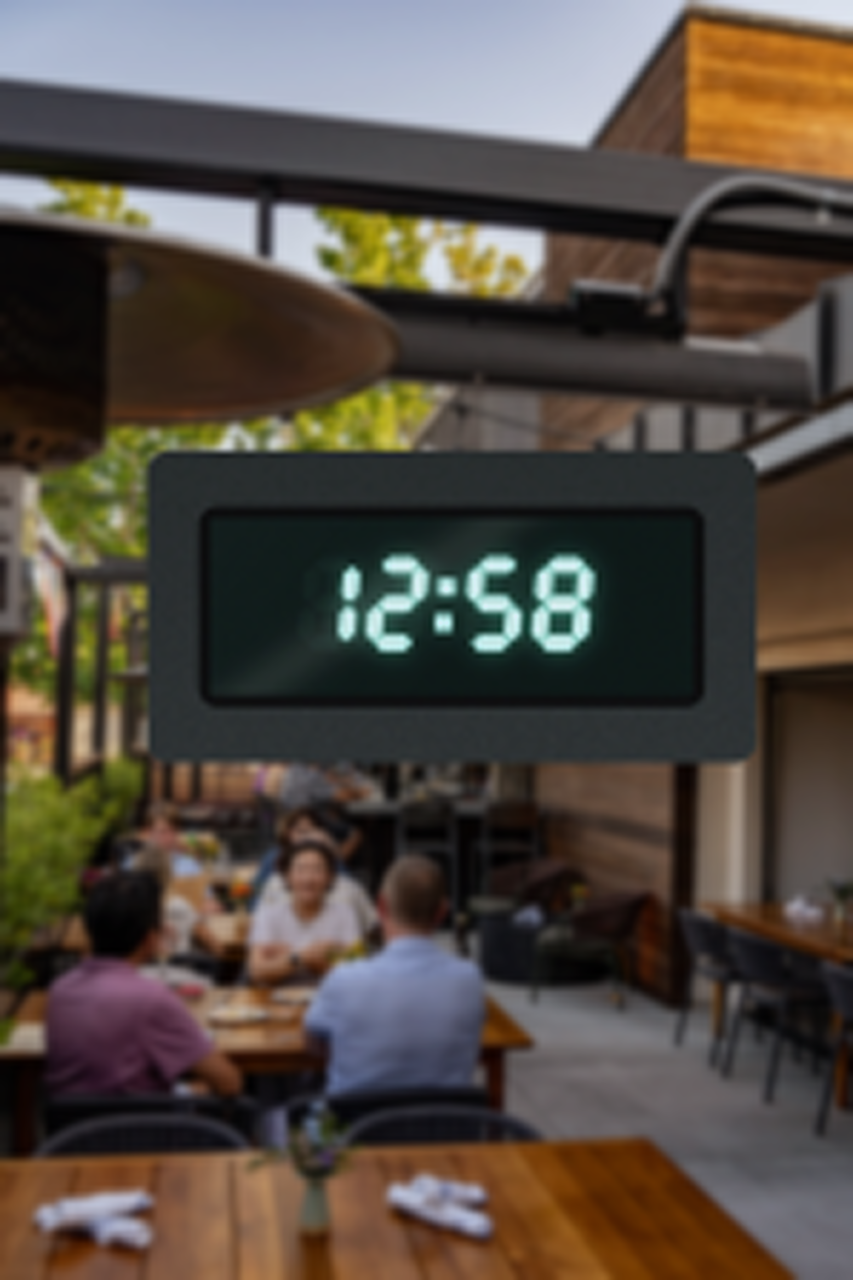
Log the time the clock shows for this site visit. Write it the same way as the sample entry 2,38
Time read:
12,58
